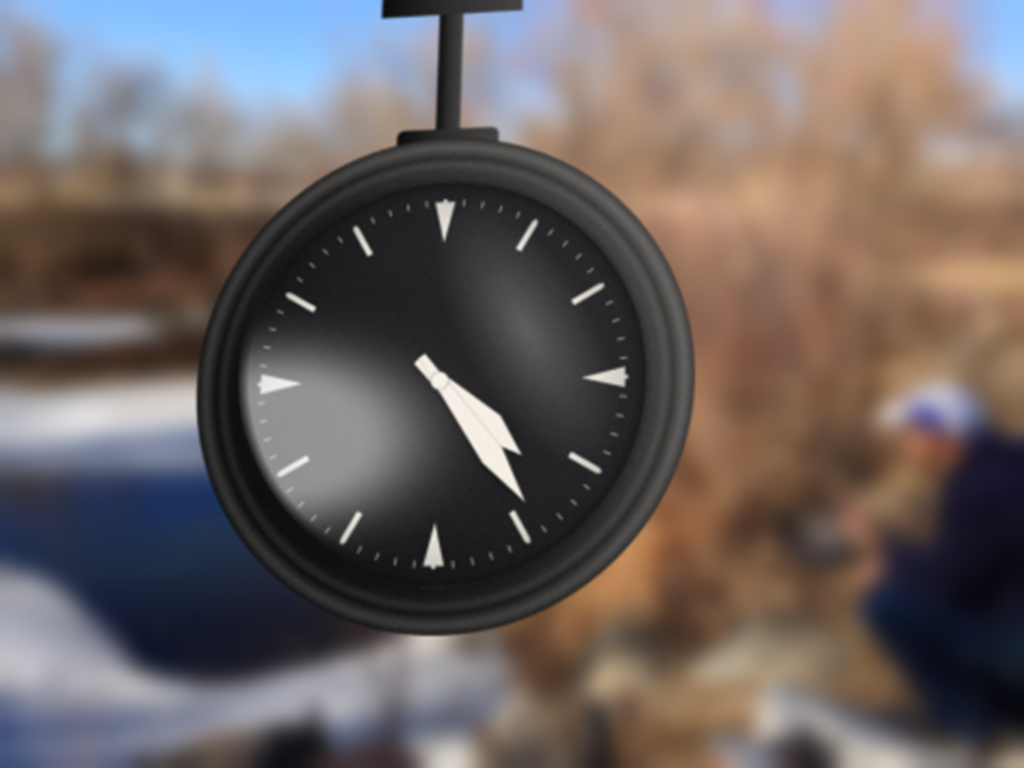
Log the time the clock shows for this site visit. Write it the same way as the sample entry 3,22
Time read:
4,24
